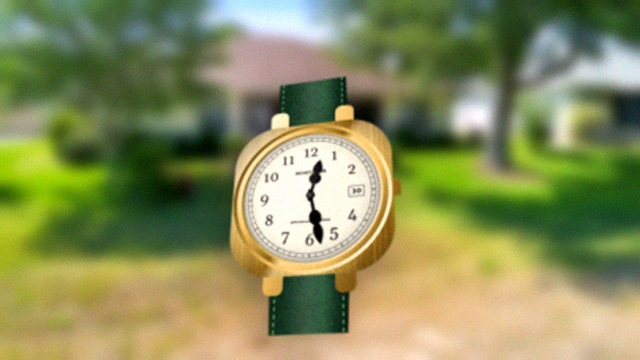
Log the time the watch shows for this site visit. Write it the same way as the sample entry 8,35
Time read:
12,28
